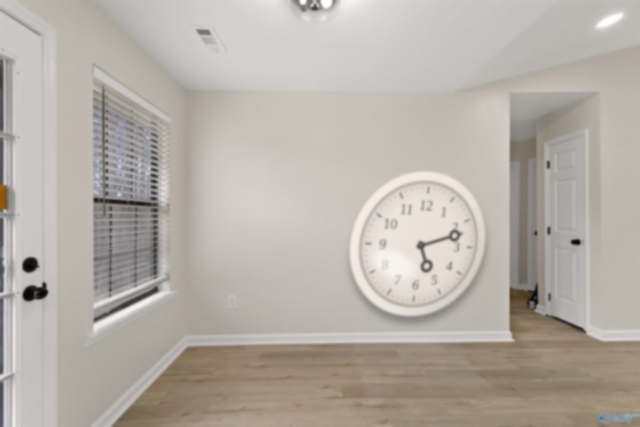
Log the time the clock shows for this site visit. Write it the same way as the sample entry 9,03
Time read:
5,12
